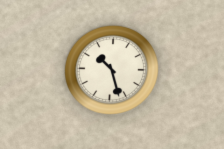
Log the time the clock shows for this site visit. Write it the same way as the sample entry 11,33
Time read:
10,27
